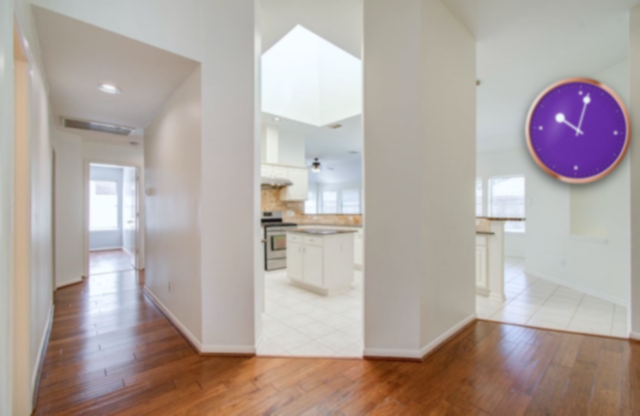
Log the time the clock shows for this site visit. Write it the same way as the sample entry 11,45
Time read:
10,02
